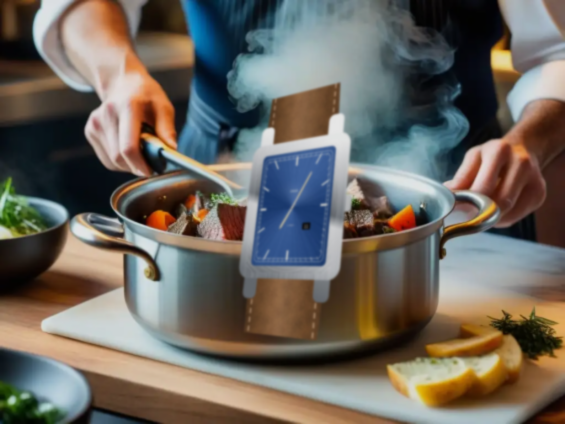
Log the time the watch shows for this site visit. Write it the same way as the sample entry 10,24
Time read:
7,05
